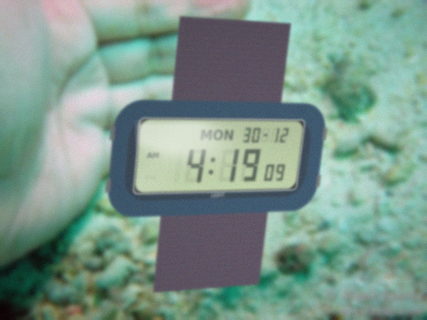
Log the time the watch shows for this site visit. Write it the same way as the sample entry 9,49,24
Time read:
4,19,09
